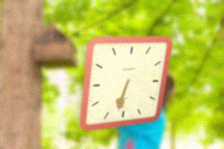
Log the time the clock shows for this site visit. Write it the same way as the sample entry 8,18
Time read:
6,32
